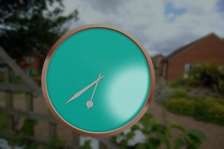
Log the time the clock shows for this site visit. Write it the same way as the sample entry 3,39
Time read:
6,39
